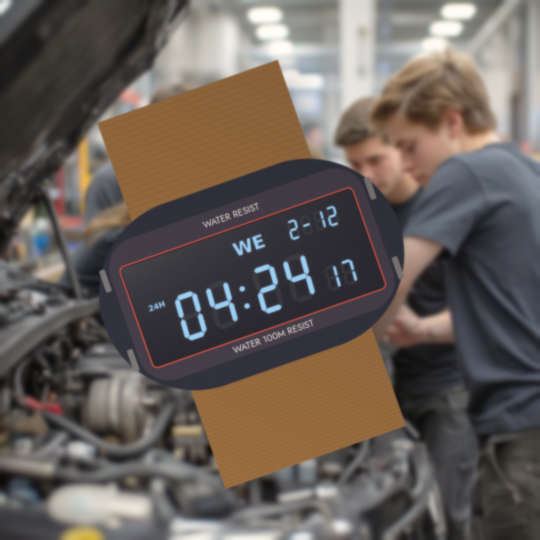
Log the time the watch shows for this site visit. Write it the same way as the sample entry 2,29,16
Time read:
4,24,17
